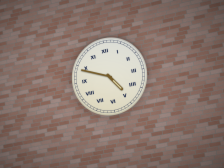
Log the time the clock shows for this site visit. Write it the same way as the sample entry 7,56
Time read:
4,49
